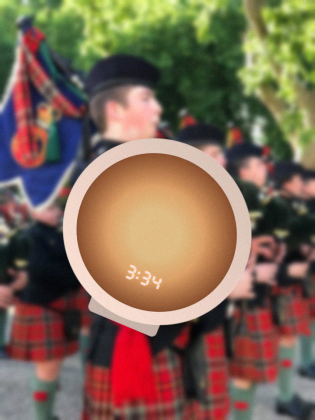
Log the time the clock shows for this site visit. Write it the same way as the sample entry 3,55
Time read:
3,34
